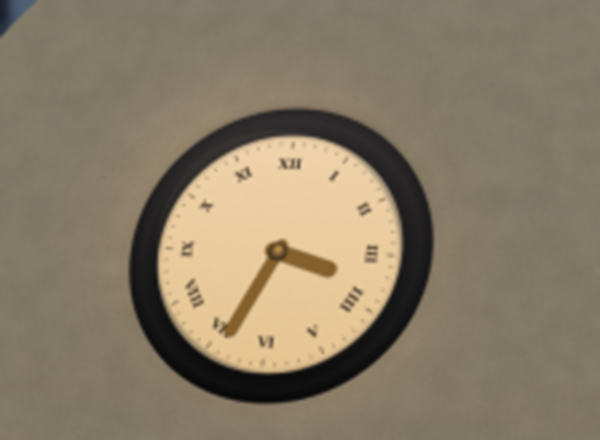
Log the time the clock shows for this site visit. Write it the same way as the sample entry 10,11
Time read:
3,34
